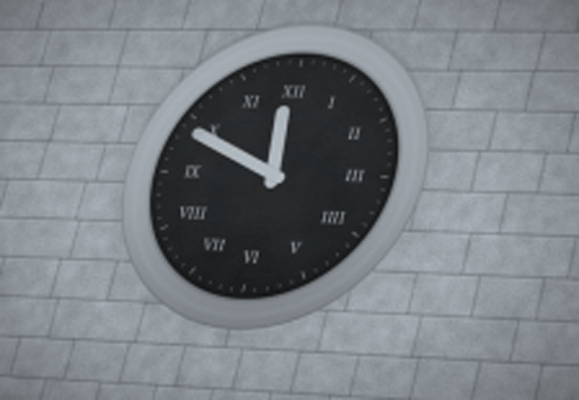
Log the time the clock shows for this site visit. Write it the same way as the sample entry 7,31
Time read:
11,49
